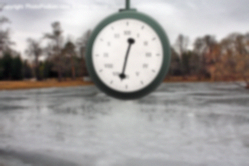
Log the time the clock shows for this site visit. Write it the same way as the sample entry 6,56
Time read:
12,32
